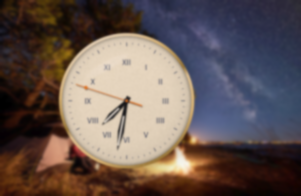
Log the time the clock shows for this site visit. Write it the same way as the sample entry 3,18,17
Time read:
7,31,48
